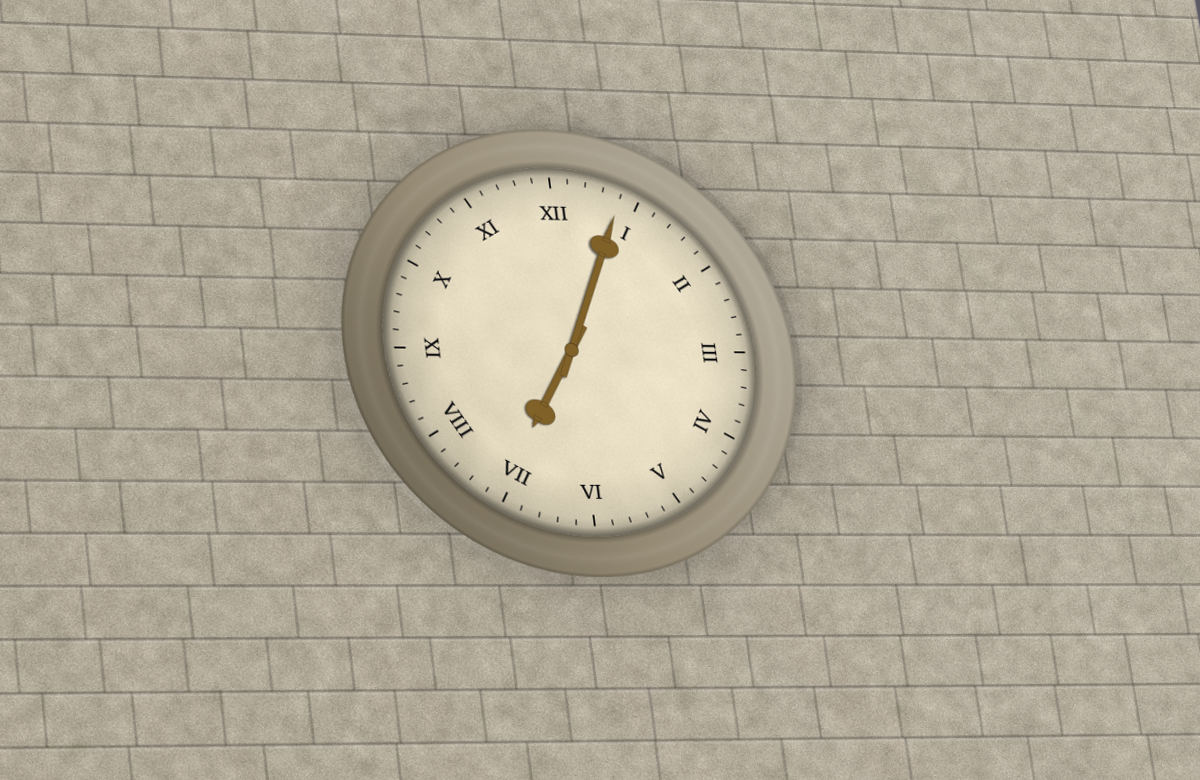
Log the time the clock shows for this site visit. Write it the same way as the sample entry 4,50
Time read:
7,04
